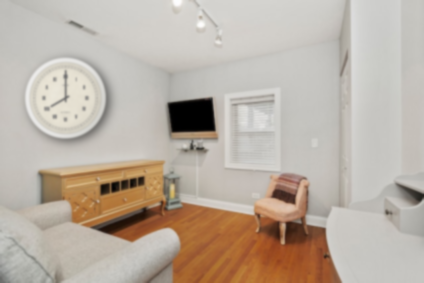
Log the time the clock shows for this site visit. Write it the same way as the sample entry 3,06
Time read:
8,00
